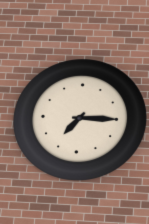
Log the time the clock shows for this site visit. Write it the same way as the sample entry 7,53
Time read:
7,15
